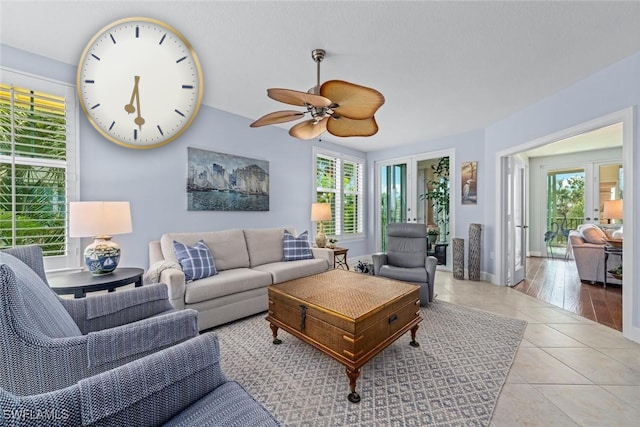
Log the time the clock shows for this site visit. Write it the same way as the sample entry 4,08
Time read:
6,29
